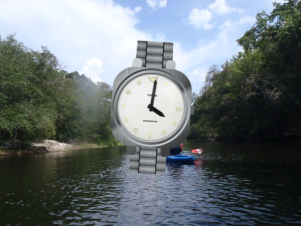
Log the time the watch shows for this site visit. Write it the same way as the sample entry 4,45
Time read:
4,01
